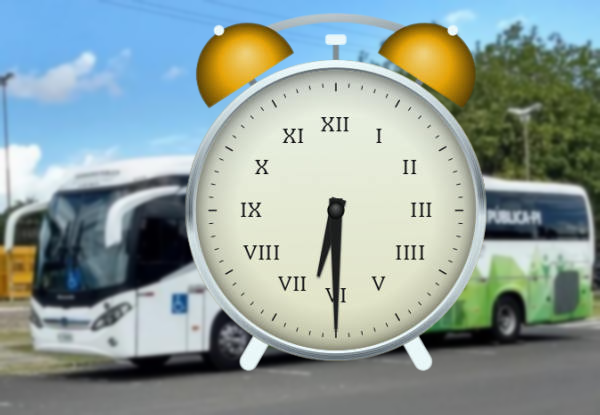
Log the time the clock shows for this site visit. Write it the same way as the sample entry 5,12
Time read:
6,30
